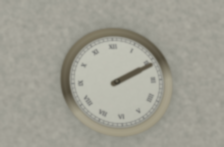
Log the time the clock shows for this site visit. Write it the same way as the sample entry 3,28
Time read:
2,11
